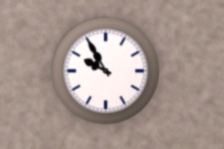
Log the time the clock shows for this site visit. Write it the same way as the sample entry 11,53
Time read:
9,55
